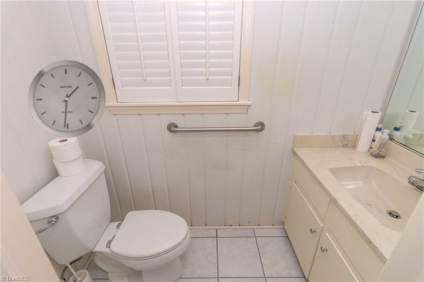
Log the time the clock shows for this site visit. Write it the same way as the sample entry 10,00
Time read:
1,31
